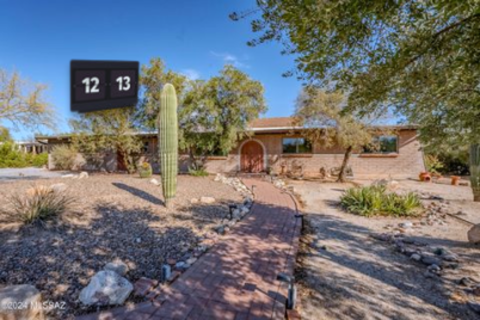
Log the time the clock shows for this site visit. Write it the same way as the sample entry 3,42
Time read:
12,13
